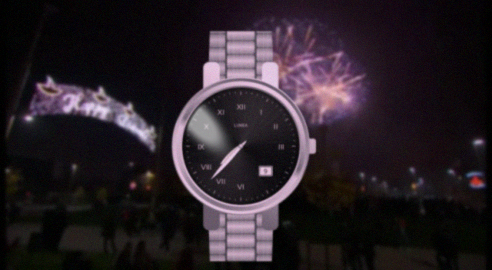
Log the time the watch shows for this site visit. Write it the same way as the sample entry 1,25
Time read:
7,37
